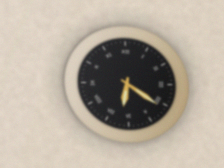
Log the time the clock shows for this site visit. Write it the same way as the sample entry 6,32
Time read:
6,21
